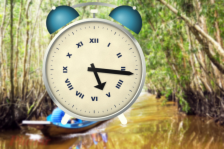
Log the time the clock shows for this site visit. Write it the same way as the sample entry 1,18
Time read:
5,16
